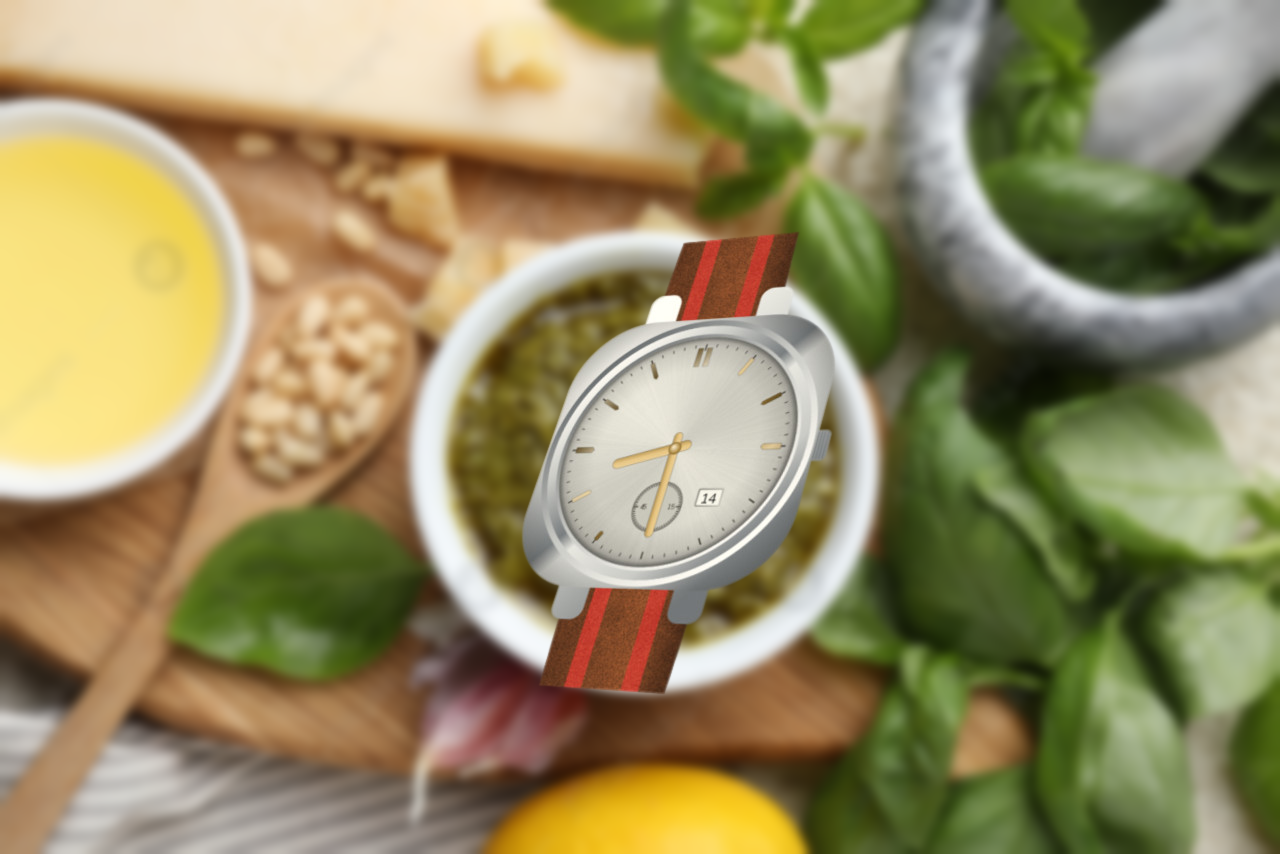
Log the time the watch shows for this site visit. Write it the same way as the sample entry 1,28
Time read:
8,30
